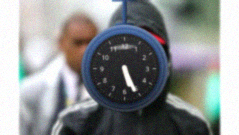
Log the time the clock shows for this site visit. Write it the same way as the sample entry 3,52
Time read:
5,26
